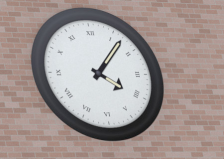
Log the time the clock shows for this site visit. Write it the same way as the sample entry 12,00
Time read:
4,07
